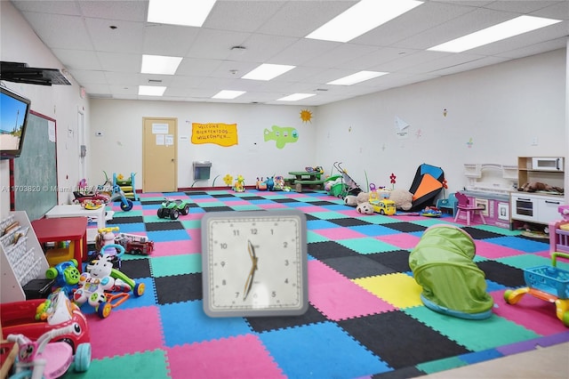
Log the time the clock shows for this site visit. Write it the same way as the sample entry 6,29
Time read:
11,33
